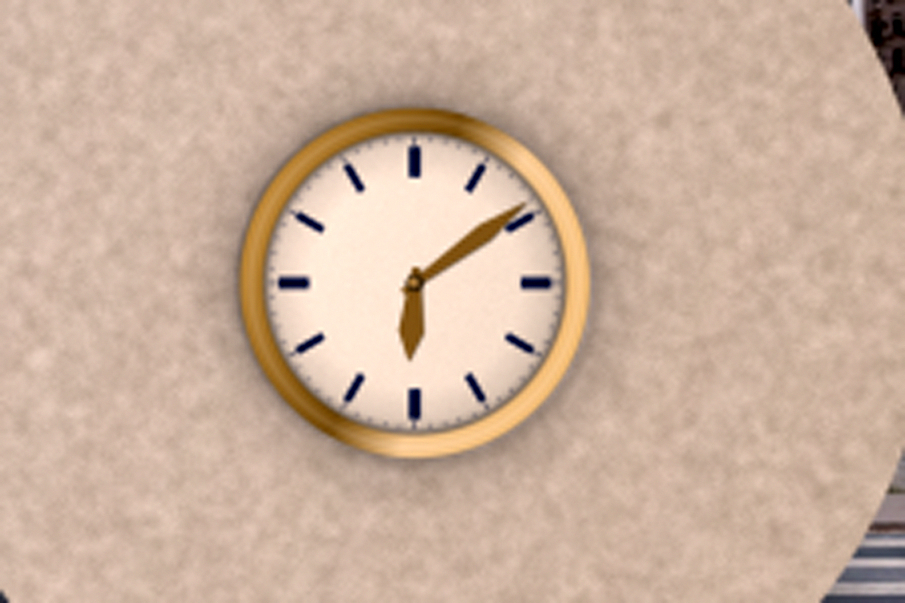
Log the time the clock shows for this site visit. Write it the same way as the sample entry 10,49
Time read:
6,09
